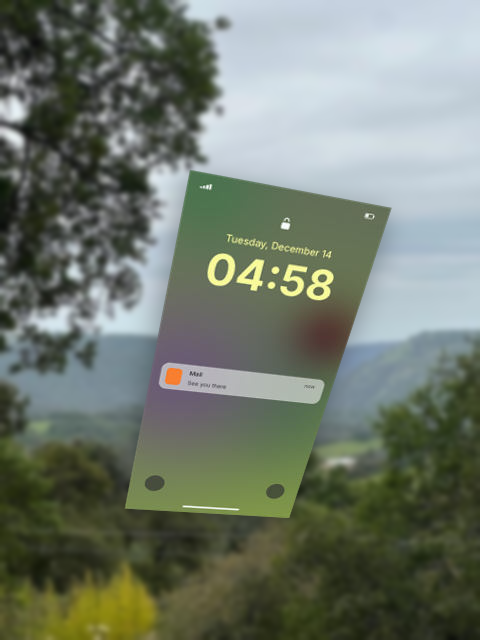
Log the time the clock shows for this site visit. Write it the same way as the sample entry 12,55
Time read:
4,58
